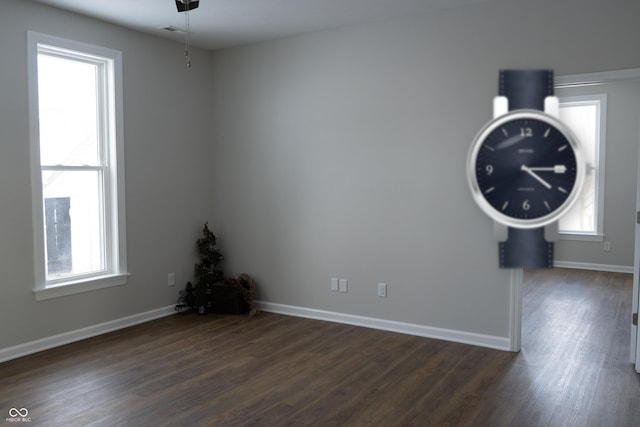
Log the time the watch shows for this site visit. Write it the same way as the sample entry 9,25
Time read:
4,15
